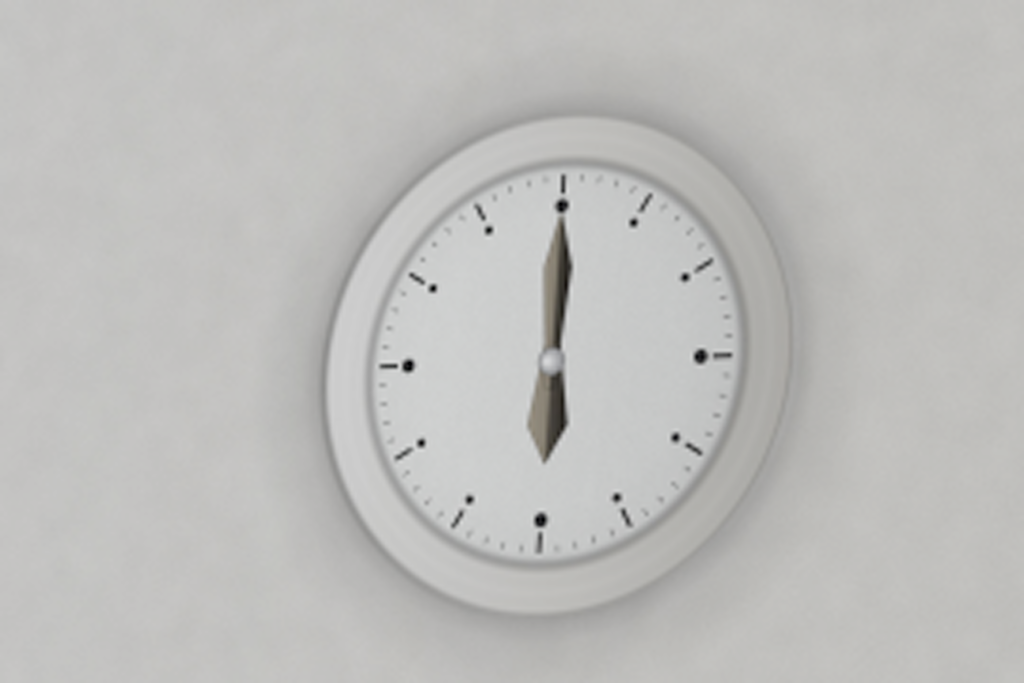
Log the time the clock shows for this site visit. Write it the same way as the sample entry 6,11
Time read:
6,00
